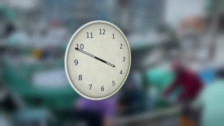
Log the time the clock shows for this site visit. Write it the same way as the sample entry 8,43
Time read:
3,49
